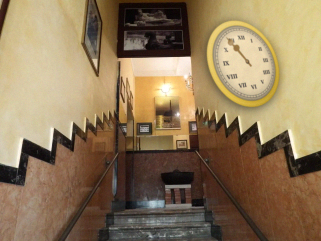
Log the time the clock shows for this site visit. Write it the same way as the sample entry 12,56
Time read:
10,54
